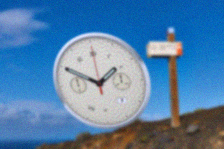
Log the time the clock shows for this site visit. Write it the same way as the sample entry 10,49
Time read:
1,50
